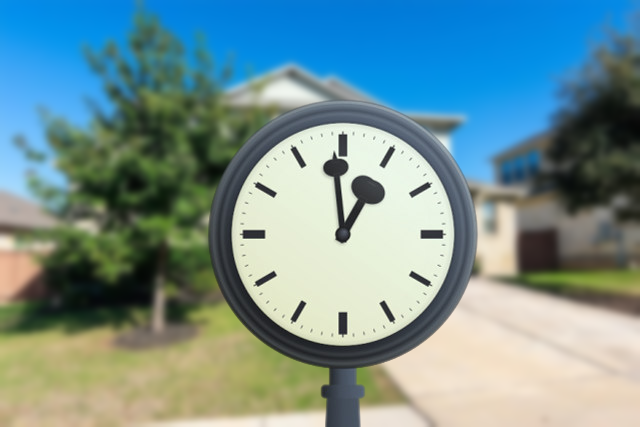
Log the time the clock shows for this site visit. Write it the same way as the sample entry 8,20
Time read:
12,59
